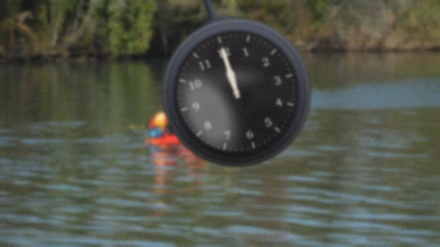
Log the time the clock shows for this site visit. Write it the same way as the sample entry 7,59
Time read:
12,00
